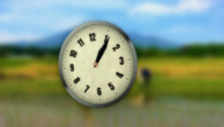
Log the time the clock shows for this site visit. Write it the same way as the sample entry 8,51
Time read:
1,06
